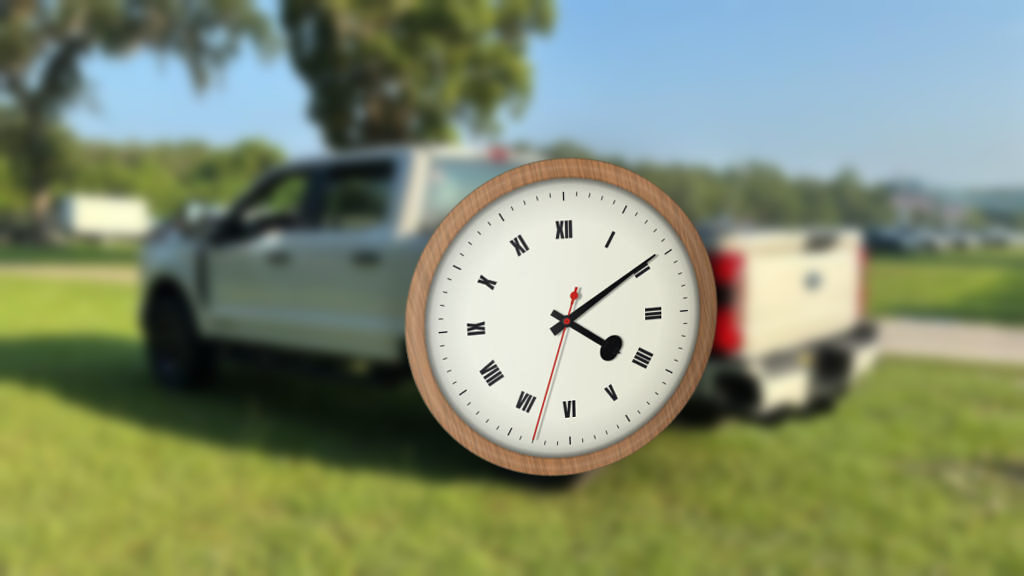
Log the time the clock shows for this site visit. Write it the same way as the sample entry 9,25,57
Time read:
4,09,33
